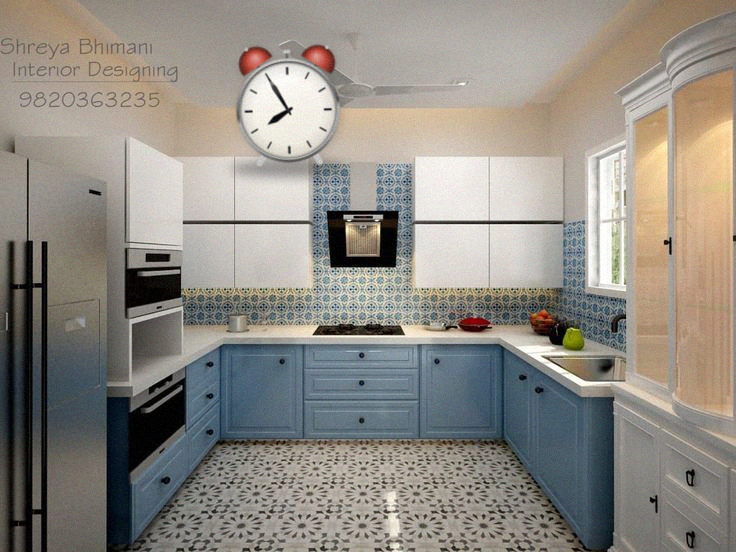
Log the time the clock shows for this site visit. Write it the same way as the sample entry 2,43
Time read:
7,55
